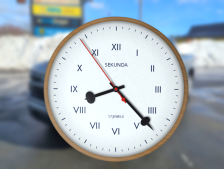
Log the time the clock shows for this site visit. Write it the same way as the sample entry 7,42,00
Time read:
8,22,54
